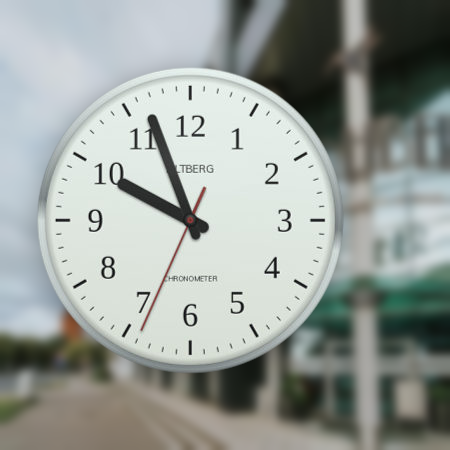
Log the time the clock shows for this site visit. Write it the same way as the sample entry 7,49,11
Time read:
9,56,34
